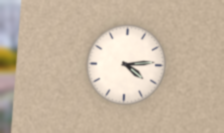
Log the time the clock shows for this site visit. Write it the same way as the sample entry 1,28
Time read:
4,14
